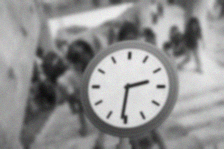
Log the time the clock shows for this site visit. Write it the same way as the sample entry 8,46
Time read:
2,31
